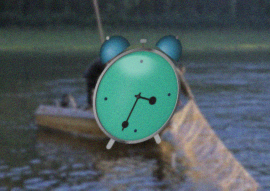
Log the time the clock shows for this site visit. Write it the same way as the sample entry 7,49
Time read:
3,34
